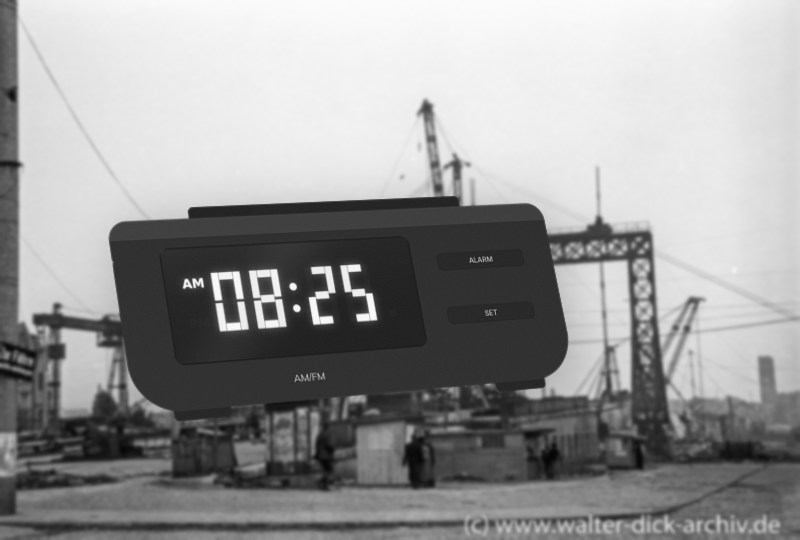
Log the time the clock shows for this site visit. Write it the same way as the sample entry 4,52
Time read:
8,25
